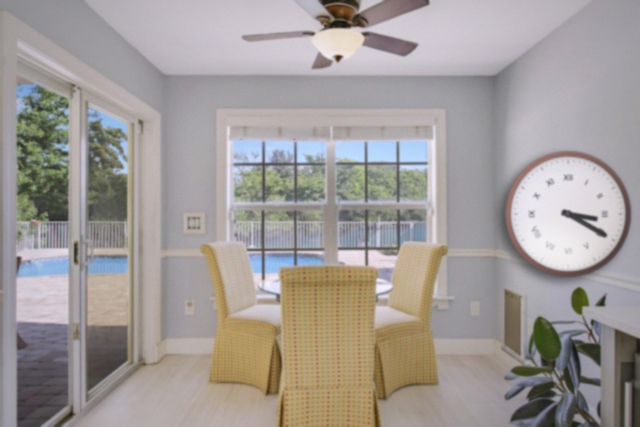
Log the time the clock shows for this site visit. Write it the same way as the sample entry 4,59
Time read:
3,20
